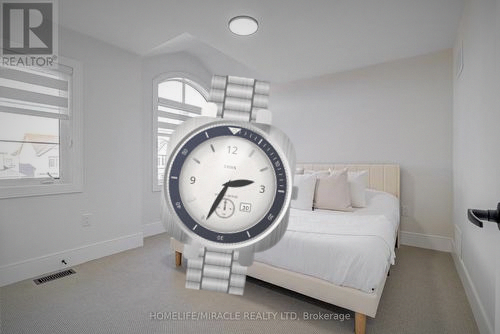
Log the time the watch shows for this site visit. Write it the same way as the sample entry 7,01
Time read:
2,34
